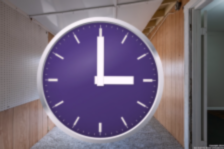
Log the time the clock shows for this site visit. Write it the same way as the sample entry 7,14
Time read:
3,00
